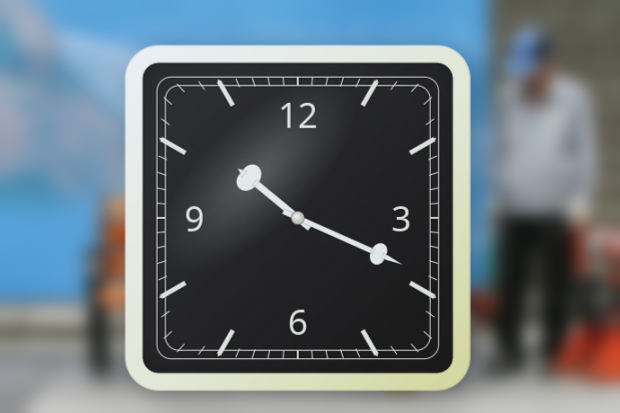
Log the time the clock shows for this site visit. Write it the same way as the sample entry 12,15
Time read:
10,19
